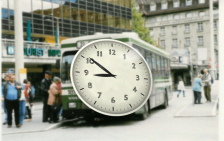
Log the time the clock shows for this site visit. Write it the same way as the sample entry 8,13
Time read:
8,51
